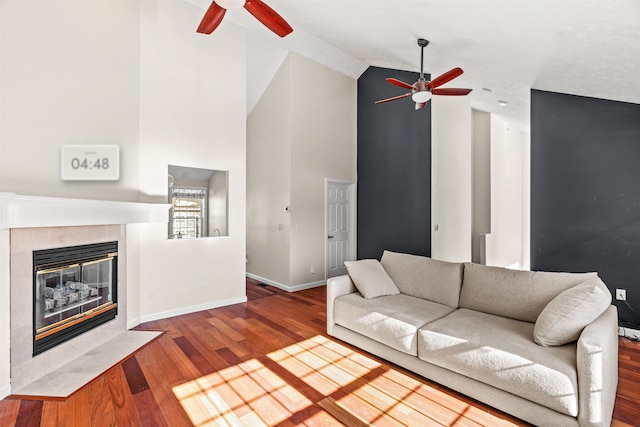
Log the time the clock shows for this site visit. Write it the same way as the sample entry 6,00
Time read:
4,48
